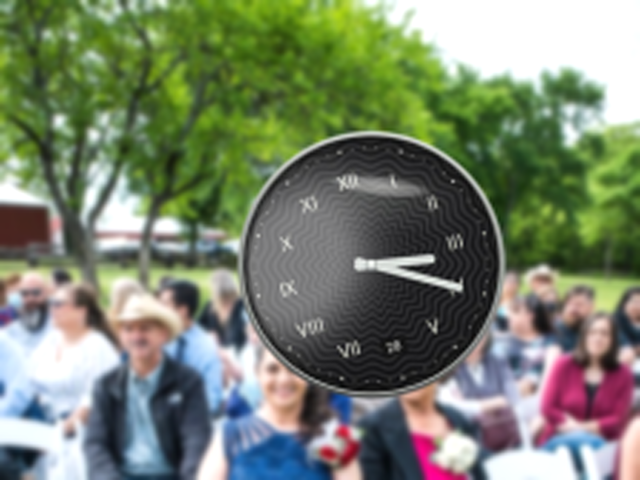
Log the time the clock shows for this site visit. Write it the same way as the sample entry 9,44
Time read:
3,20
